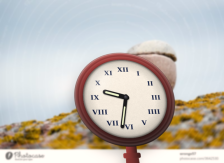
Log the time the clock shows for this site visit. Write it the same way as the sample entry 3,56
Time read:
9,32
